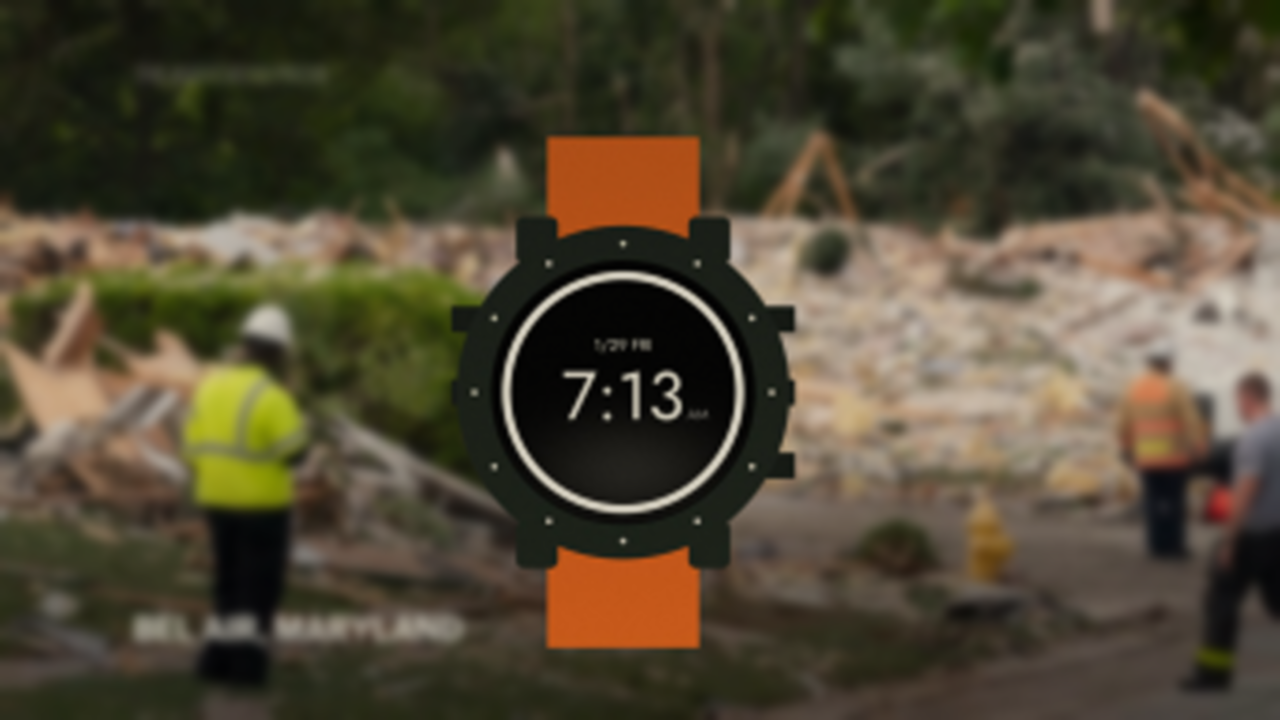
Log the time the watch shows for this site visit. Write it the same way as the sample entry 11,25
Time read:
7,13
